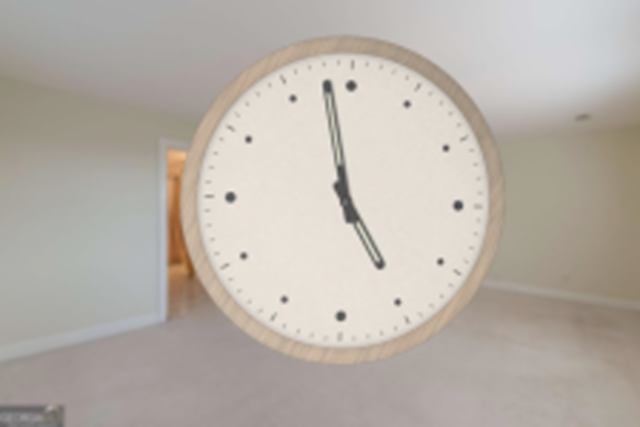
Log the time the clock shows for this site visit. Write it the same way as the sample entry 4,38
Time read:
4,58
